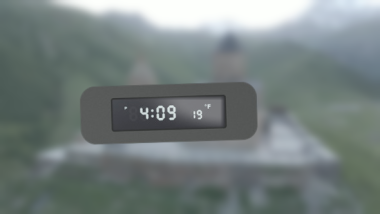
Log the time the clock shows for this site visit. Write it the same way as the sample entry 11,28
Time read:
4,09
